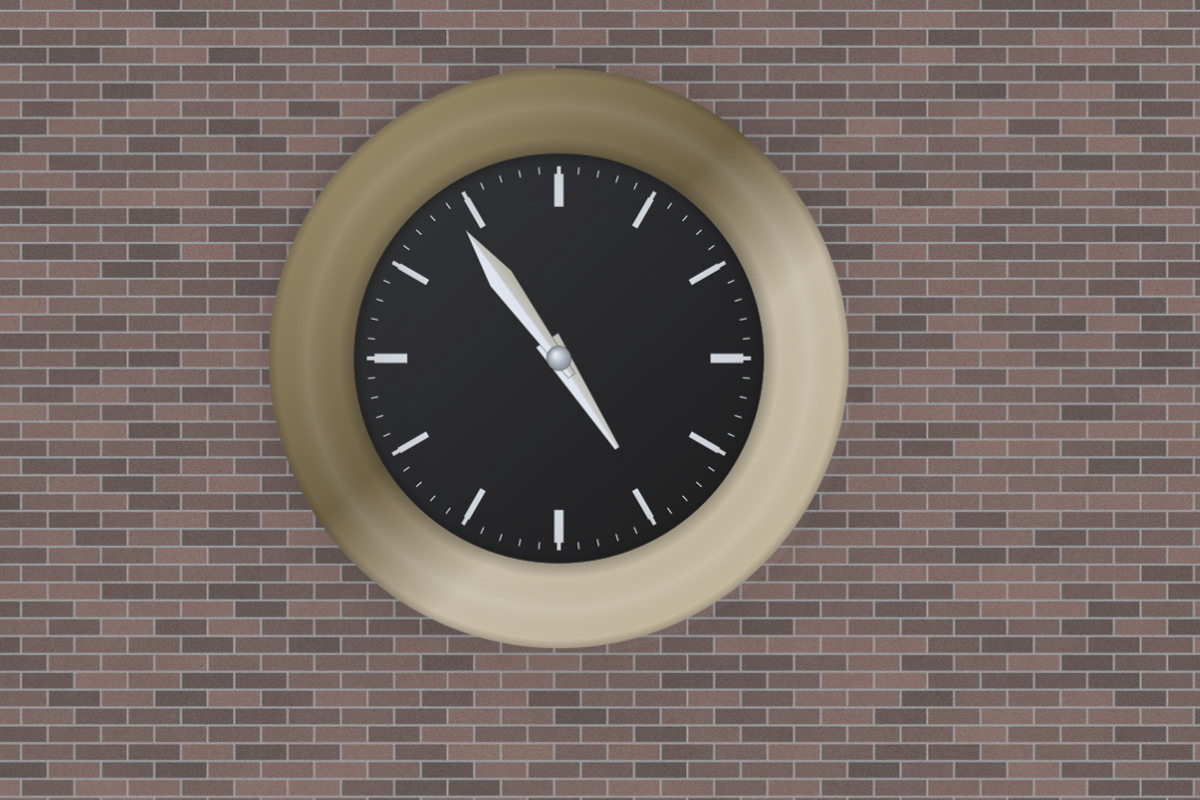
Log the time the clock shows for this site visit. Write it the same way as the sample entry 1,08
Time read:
4,54
